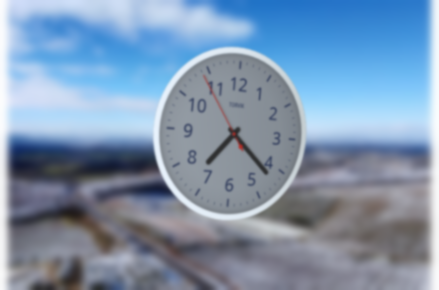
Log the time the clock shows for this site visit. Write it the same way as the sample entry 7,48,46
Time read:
7,21,54
